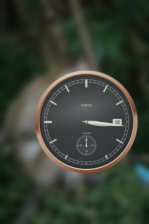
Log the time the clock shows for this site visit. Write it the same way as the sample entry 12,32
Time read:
3,16
